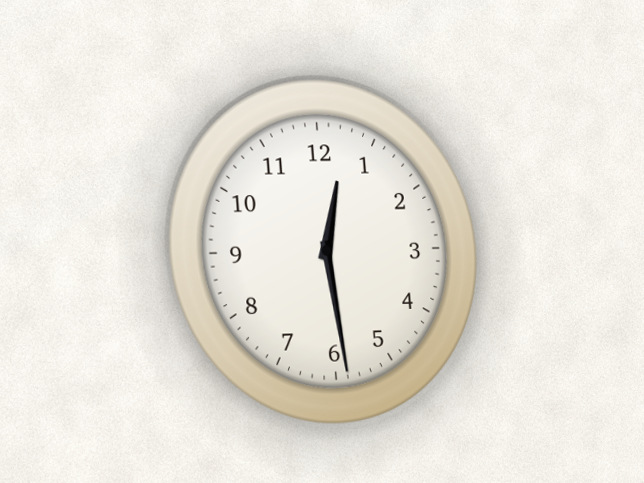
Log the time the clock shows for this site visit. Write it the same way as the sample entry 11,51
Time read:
12,29
